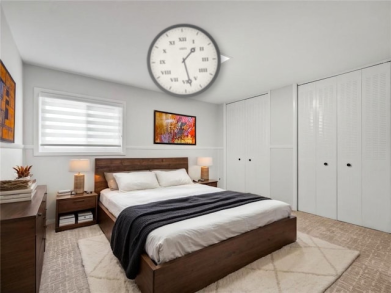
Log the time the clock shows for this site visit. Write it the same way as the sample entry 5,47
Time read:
1,28
